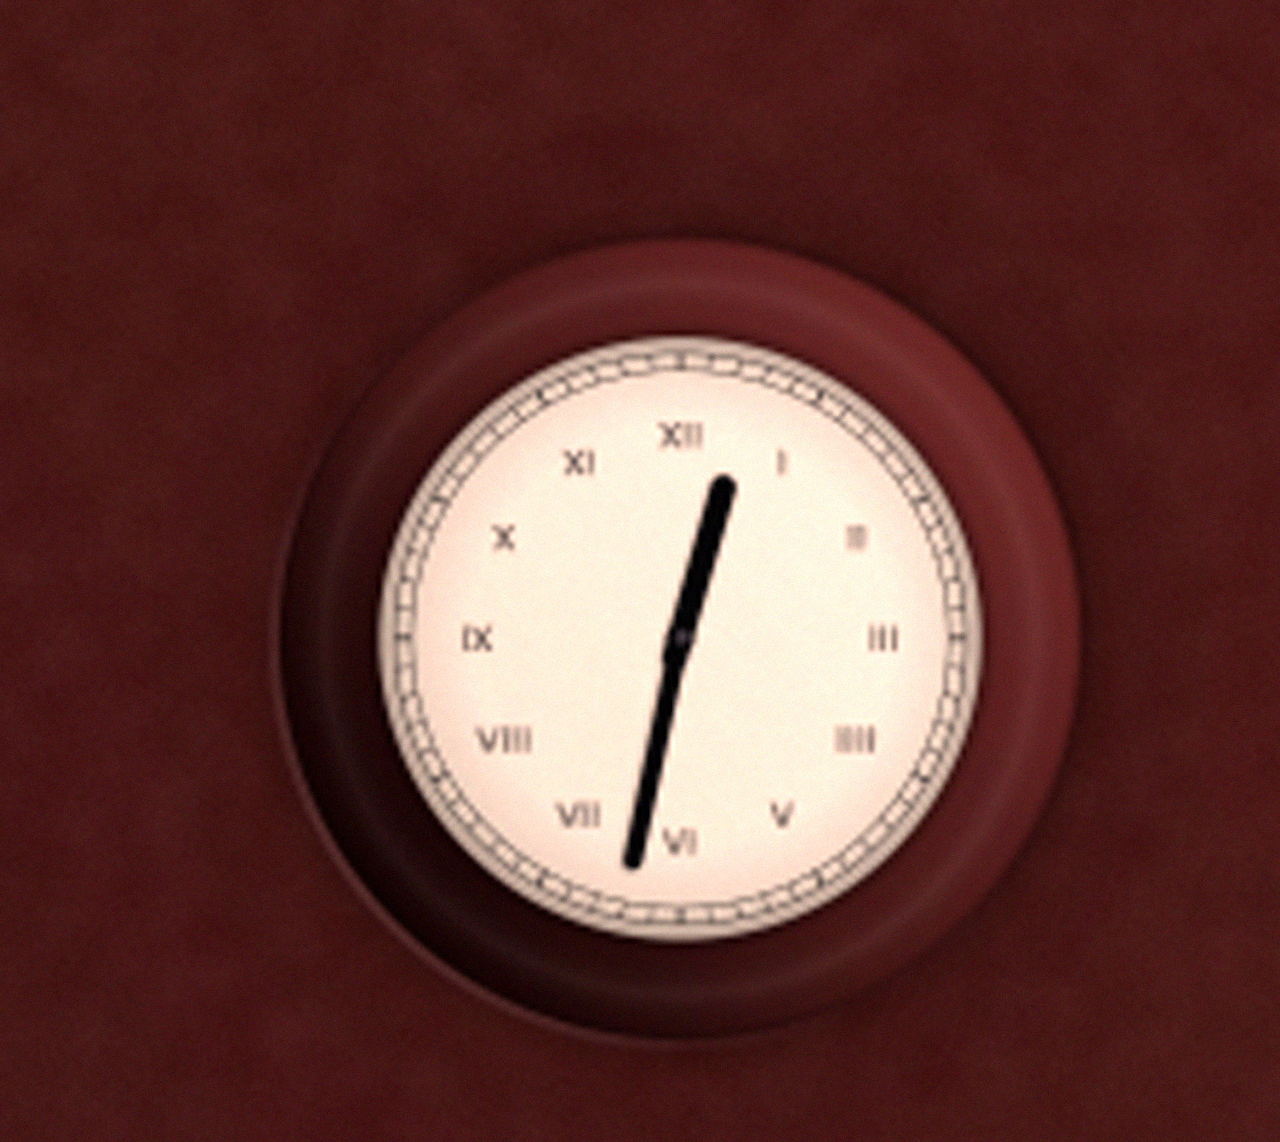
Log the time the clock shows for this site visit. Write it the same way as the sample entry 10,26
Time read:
12,32
